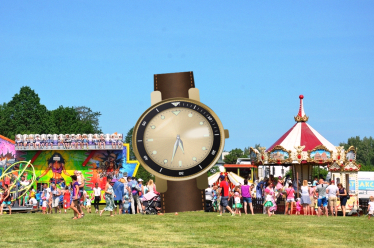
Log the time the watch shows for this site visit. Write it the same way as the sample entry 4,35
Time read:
5,33
